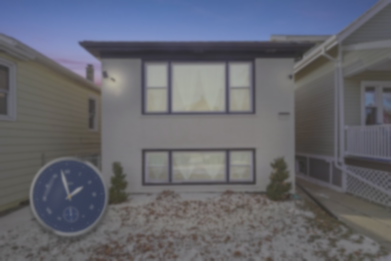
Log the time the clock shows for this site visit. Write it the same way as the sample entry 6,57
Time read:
1,58
